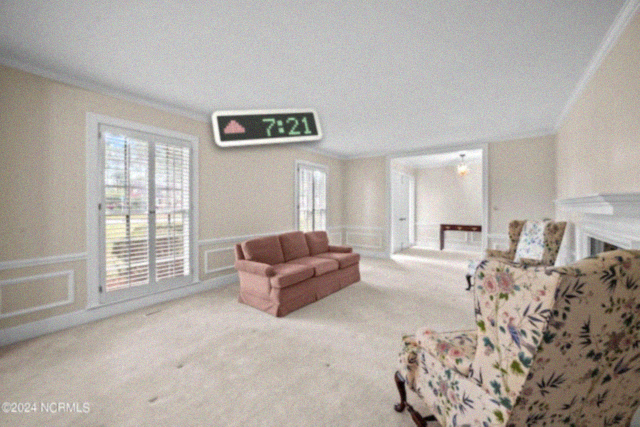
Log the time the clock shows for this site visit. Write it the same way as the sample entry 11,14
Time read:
7,21
